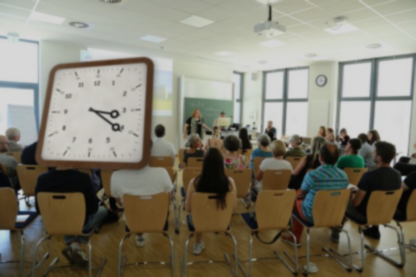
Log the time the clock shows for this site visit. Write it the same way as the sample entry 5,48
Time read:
3,21
